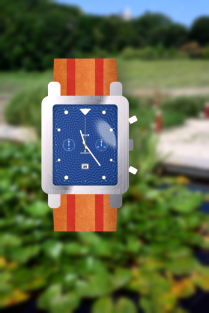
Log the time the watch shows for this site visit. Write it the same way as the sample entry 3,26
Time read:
11,24
